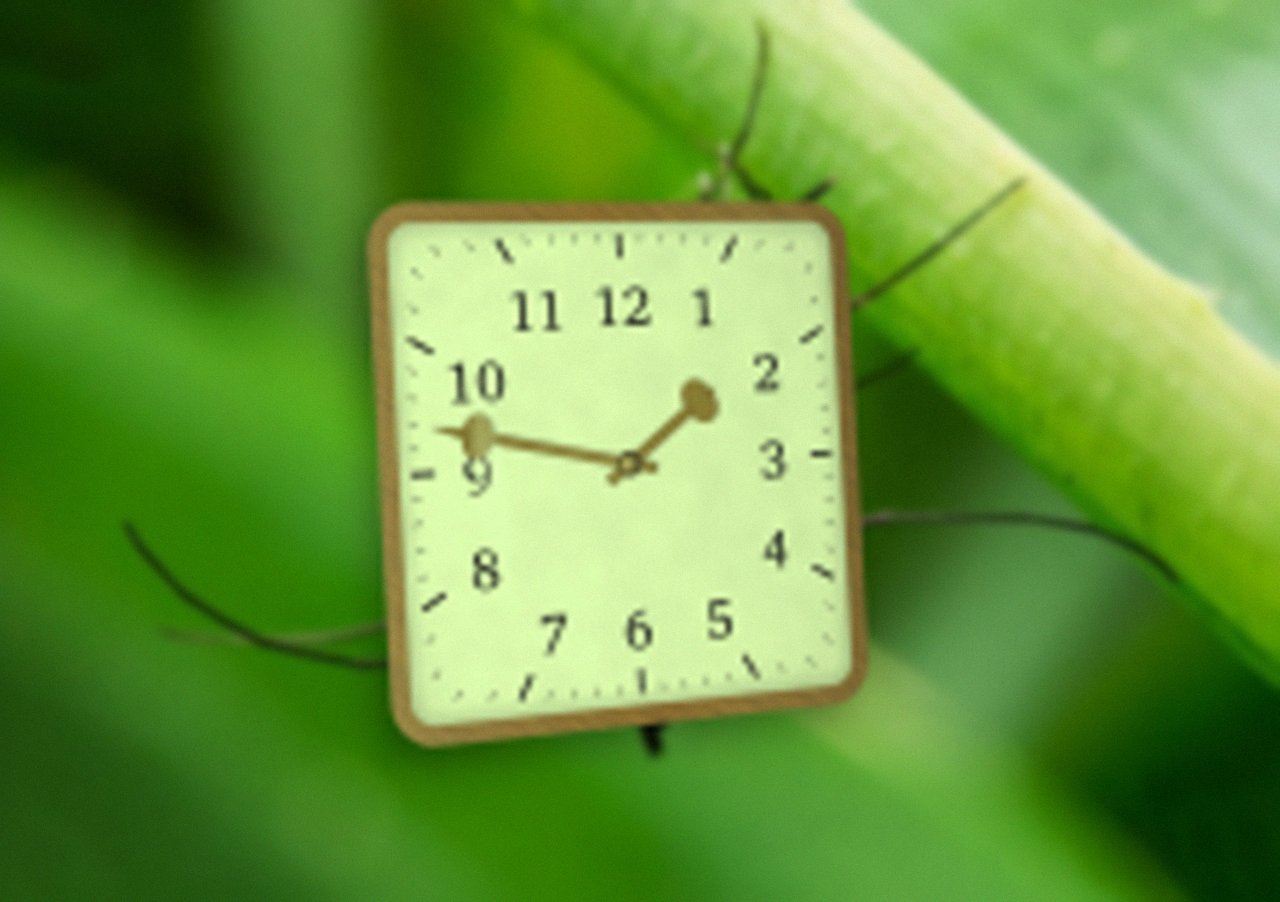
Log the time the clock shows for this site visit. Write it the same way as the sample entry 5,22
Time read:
1,47
